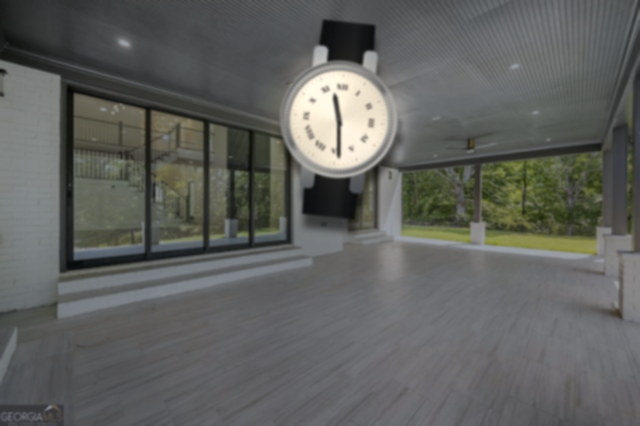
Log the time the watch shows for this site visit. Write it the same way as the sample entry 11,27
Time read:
11,29
